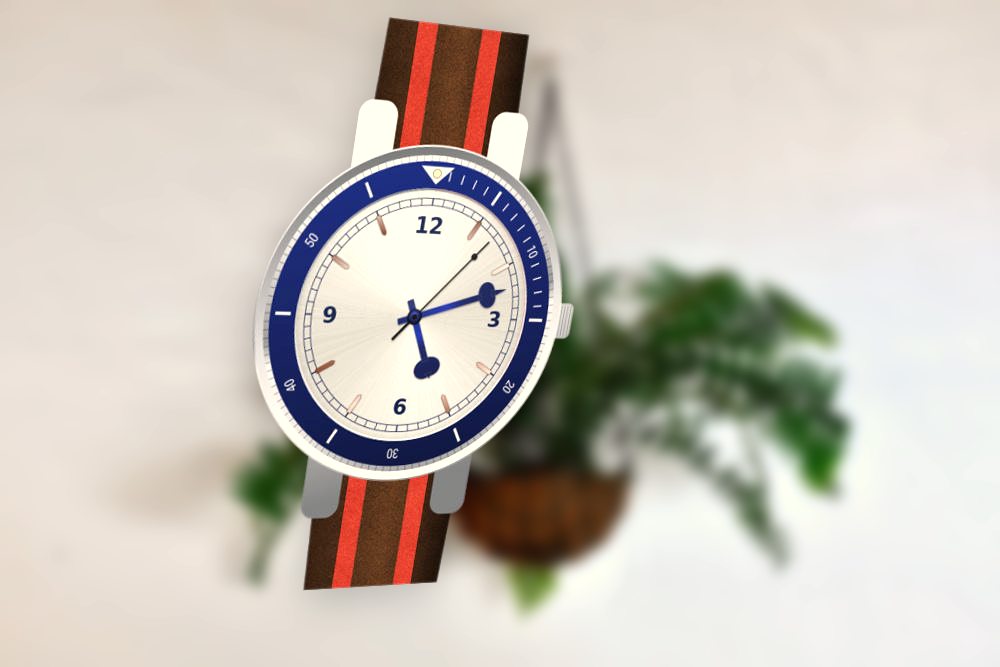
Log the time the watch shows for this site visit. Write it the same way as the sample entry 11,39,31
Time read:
5,12,07
